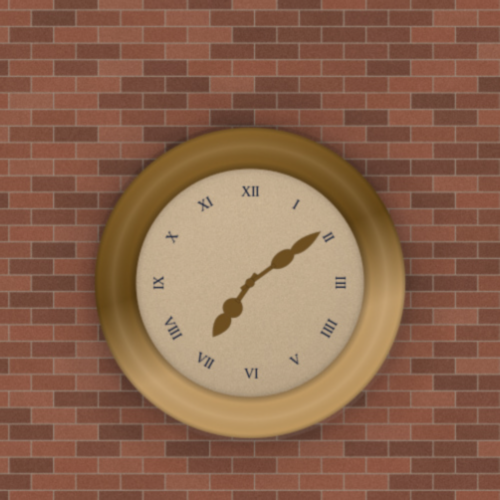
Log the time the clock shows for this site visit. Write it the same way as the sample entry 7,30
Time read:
7,09
